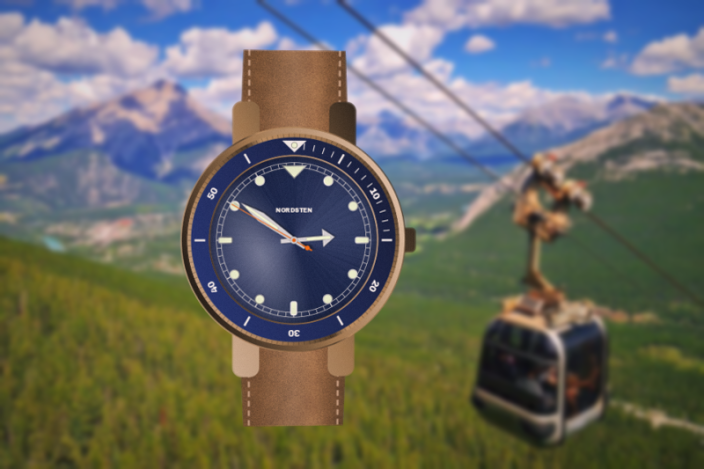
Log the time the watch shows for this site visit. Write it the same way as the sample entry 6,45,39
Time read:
2,50,50
